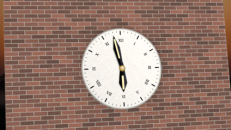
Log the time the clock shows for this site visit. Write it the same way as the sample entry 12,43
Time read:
5,58
